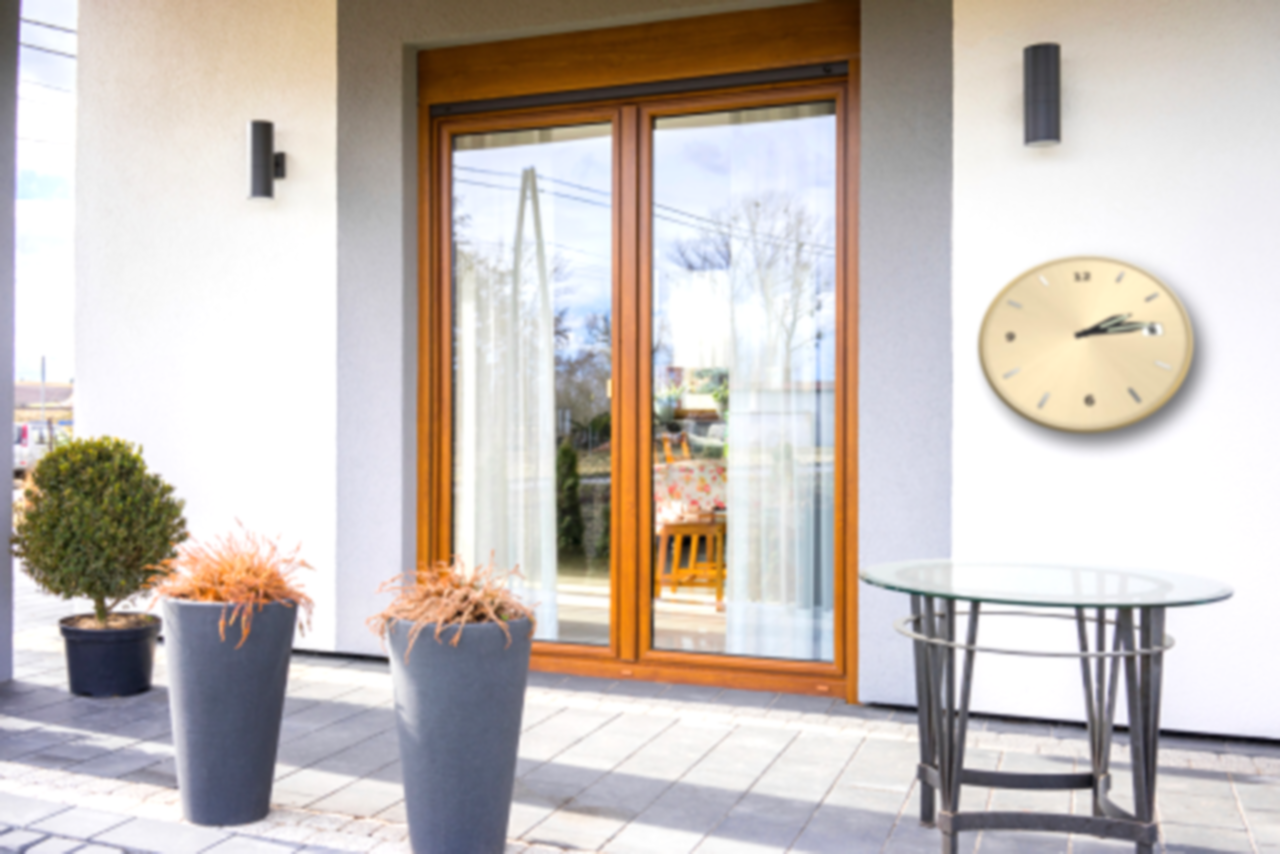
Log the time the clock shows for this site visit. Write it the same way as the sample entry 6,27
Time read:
2,14
